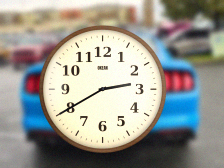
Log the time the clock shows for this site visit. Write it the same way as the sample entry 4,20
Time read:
2,40
